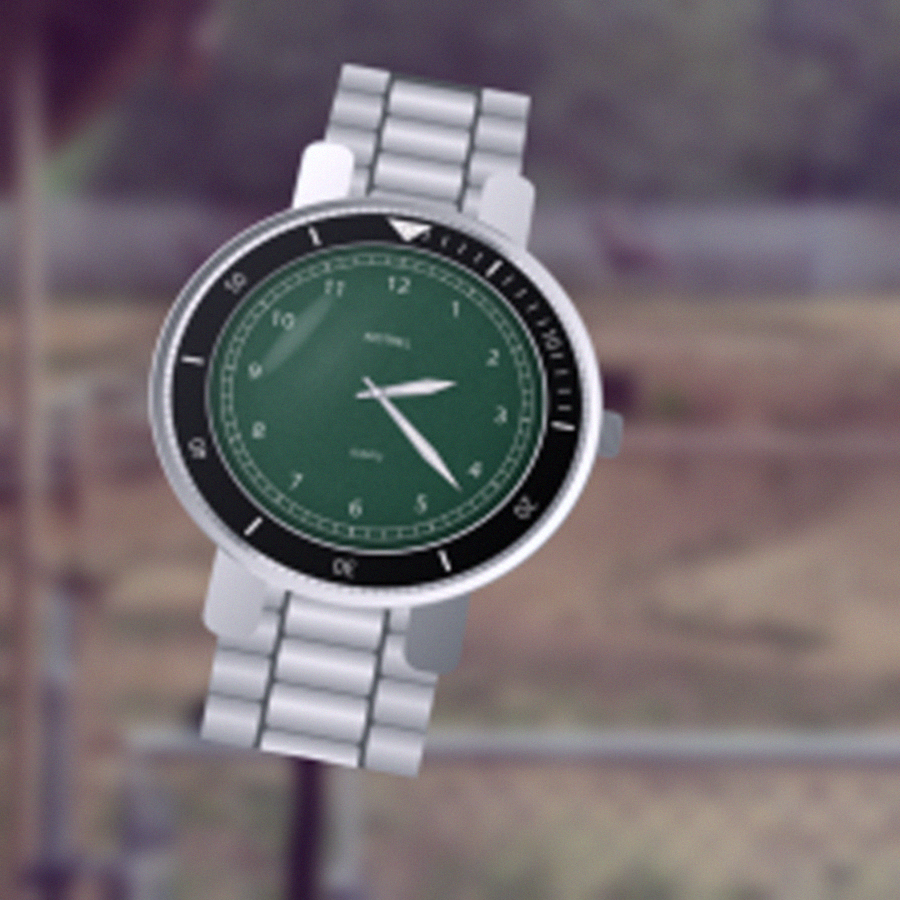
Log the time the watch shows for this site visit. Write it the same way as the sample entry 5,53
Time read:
2,22
